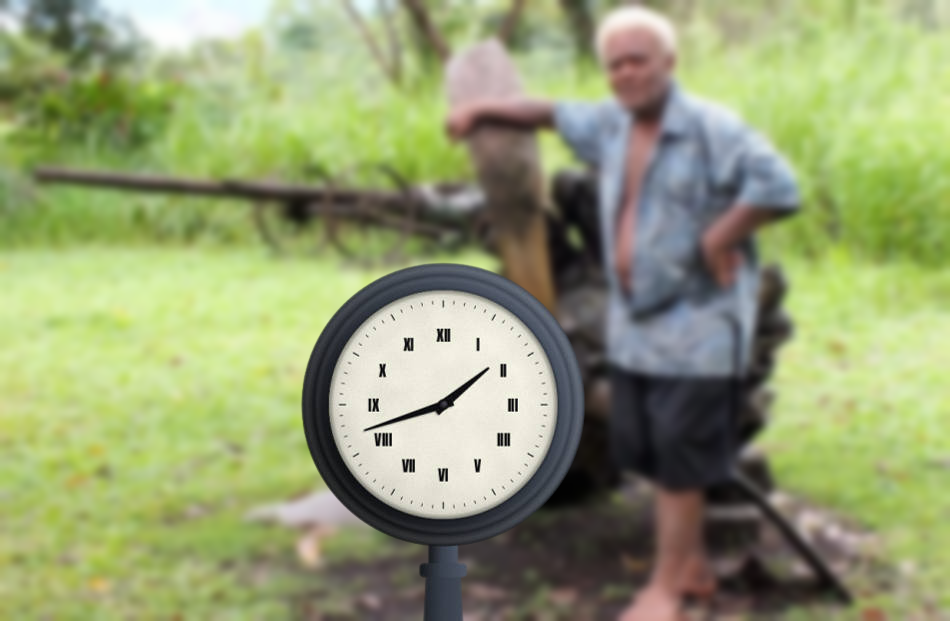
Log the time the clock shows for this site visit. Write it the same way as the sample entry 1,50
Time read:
1,42
